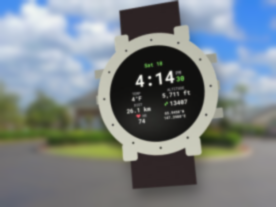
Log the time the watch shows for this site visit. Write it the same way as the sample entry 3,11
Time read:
4,14
